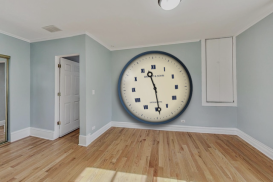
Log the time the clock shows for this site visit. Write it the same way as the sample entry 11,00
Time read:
11,29
